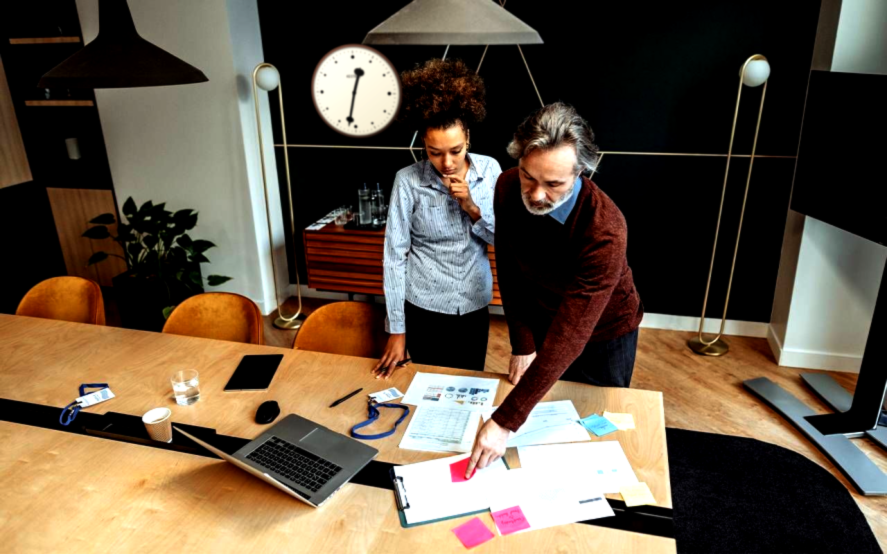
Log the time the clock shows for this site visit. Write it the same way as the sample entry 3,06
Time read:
12,32
